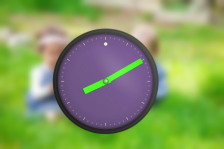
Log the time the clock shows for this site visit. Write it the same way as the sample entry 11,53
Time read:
8,10
